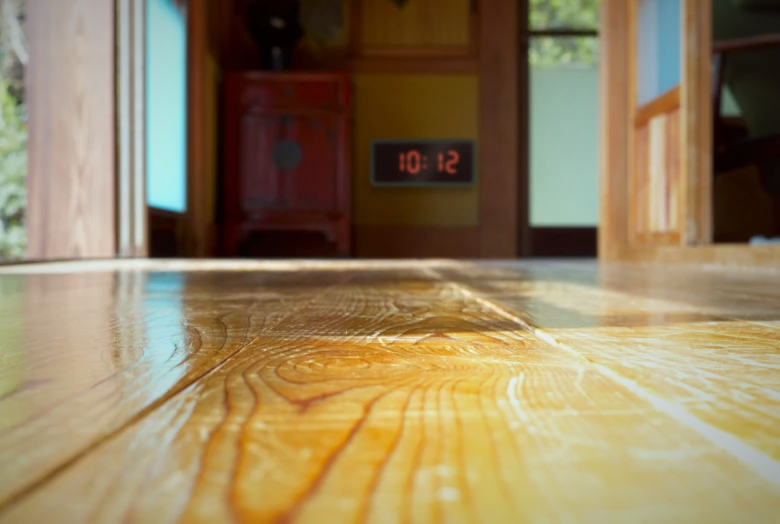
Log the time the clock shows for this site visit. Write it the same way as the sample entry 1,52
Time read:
10,12
